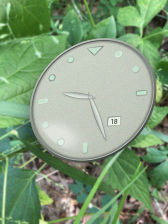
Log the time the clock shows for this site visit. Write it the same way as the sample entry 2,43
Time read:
9,26
